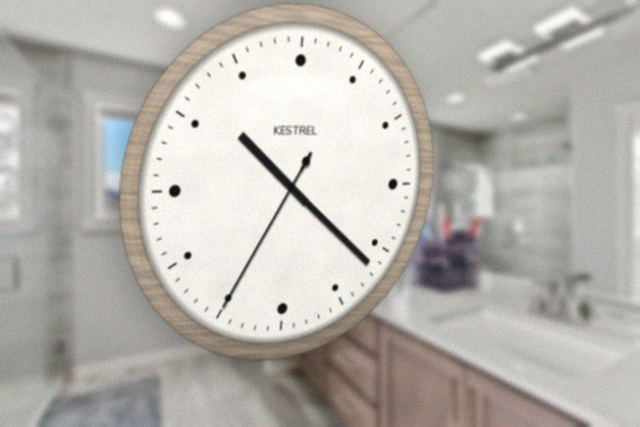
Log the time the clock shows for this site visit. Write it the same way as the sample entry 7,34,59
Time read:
10,21,35
